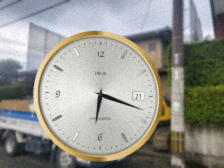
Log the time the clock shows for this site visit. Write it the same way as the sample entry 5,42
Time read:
6,18
